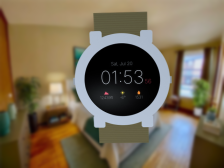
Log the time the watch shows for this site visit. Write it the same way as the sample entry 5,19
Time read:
1,53
